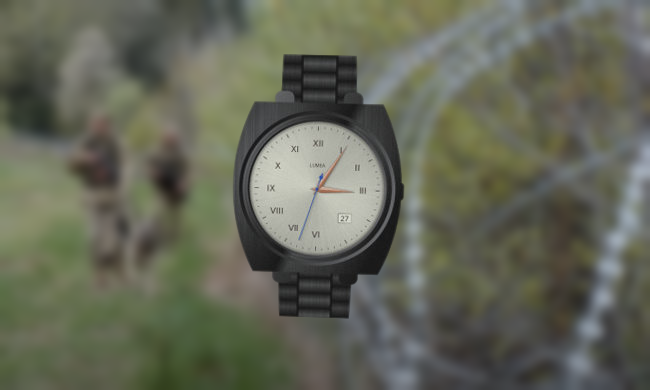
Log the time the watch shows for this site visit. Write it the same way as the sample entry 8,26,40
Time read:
3,05,33
